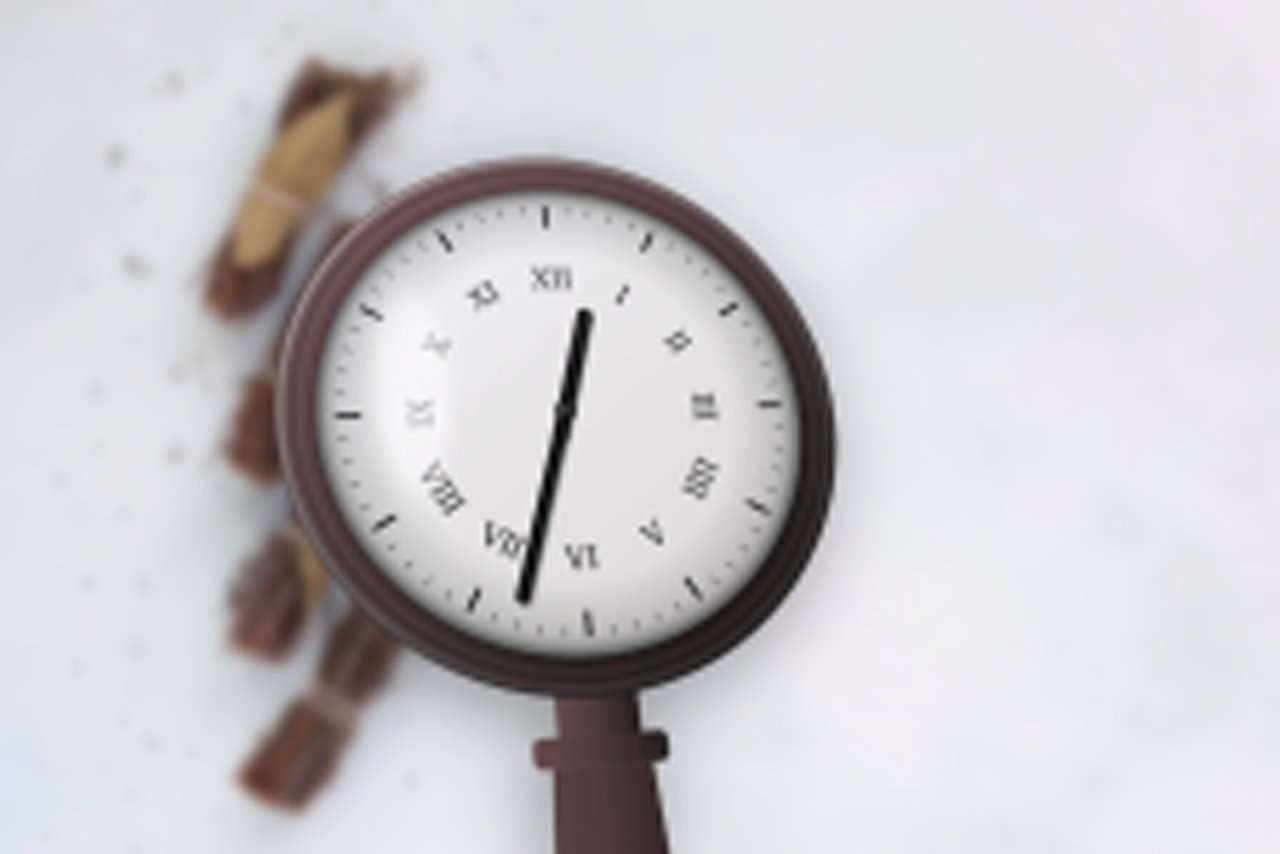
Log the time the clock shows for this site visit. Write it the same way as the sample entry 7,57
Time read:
12,33
